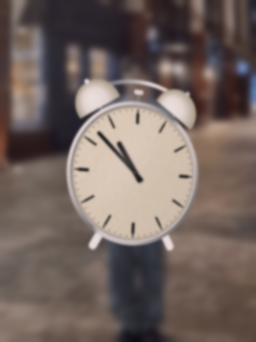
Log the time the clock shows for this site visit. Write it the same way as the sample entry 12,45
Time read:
10,52
